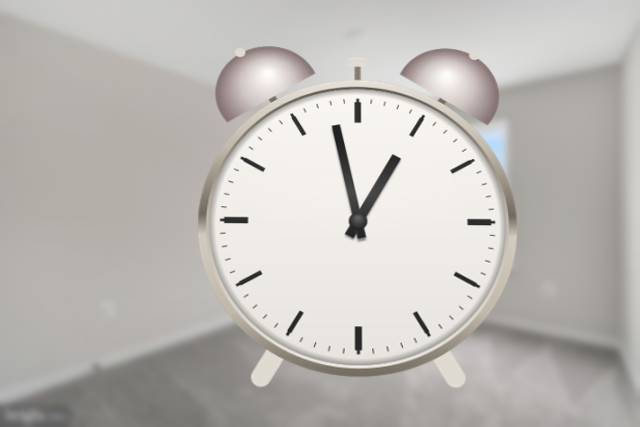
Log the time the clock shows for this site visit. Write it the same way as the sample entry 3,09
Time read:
12,58
